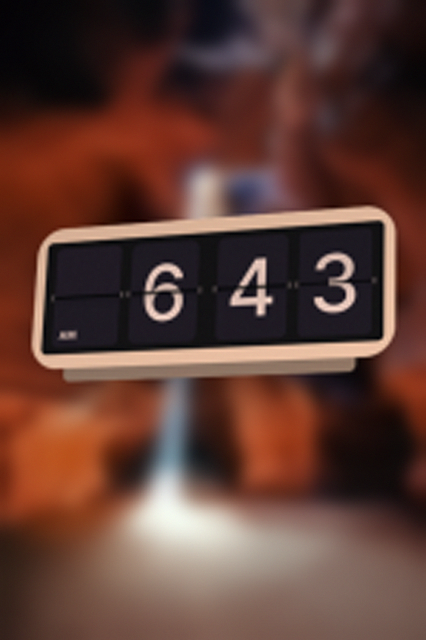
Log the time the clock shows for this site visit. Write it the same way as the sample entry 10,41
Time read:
6,43
